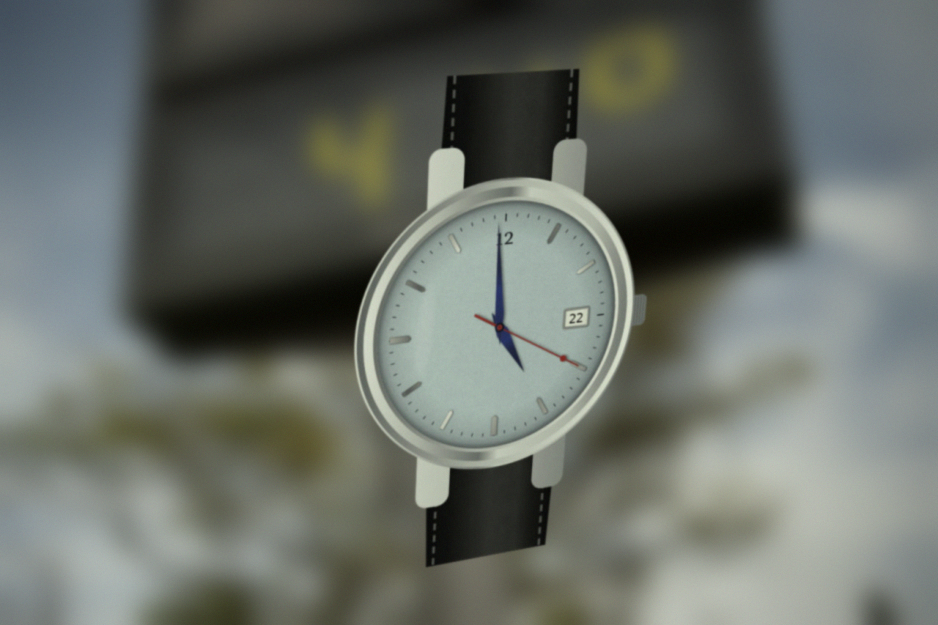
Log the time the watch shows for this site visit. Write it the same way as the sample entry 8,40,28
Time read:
4,59,20
